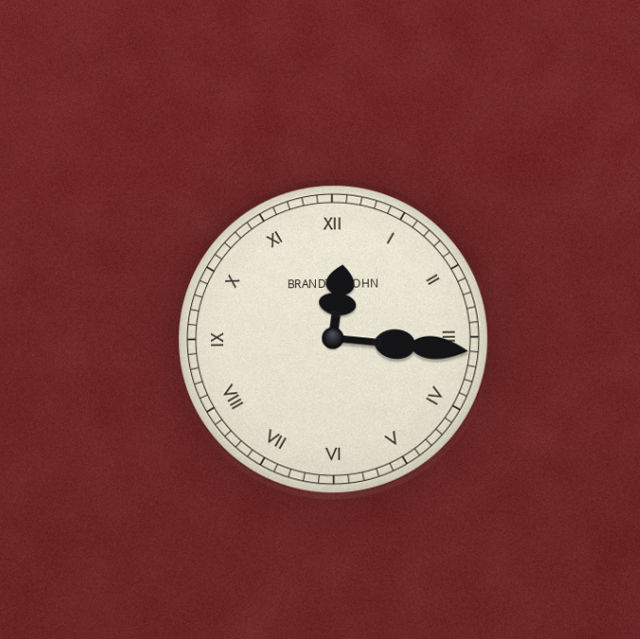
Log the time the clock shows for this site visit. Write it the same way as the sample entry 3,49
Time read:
12,16
